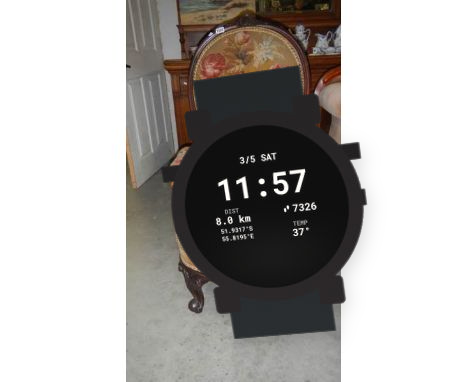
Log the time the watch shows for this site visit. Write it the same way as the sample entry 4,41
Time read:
11,57
